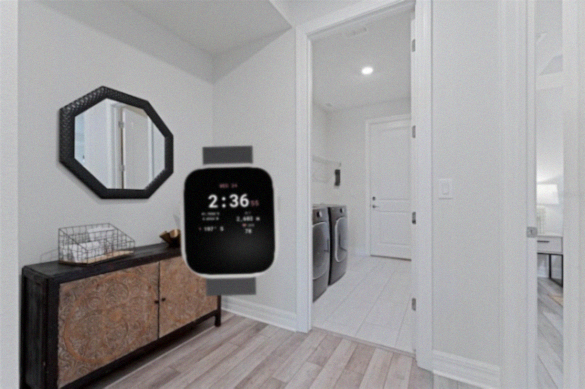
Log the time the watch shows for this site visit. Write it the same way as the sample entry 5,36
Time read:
2,36
